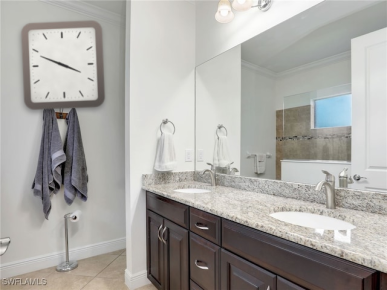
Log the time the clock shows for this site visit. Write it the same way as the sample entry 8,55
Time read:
3,49
